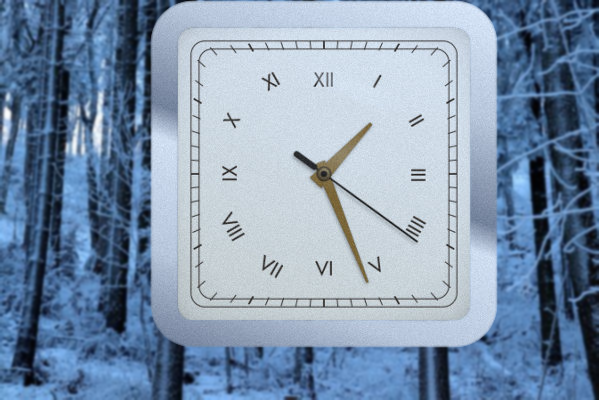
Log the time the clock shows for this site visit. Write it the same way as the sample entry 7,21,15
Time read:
1,26,21
